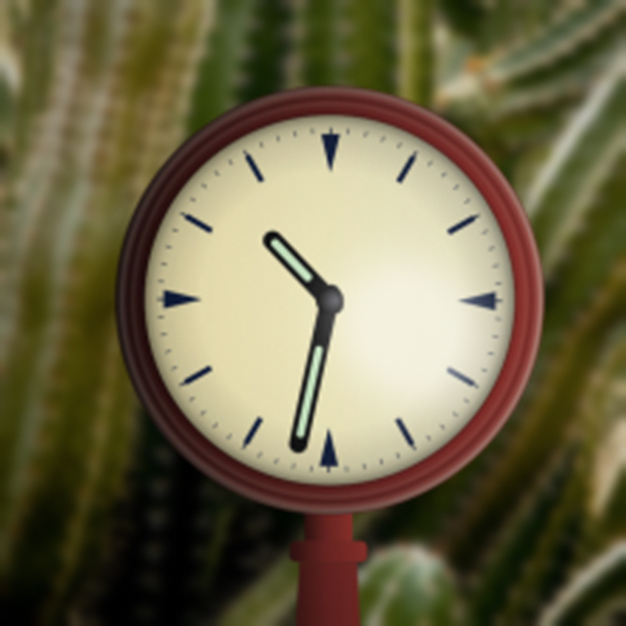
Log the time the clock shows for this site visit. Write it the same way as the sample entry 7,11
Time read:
10,32
